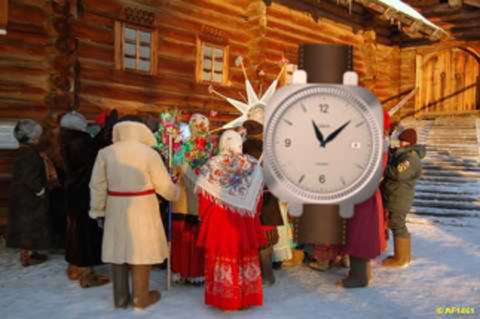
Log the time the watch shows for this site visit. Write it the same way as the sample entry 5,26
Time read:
11,08
